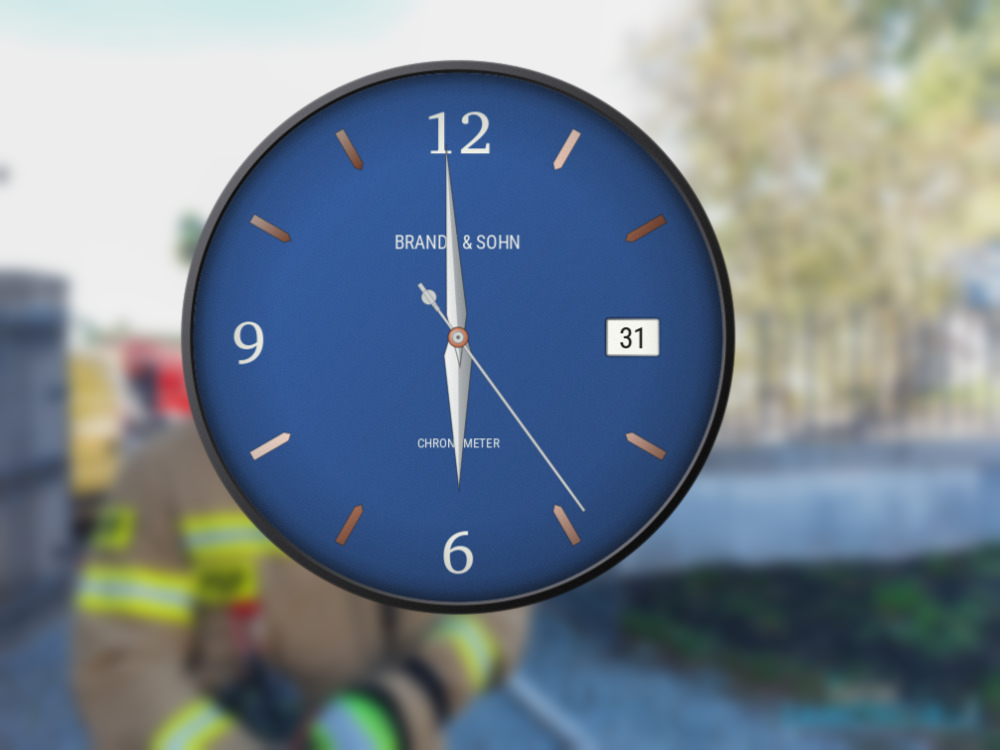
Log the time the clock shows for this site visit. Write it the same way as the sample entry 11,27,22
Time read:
5,59,24
